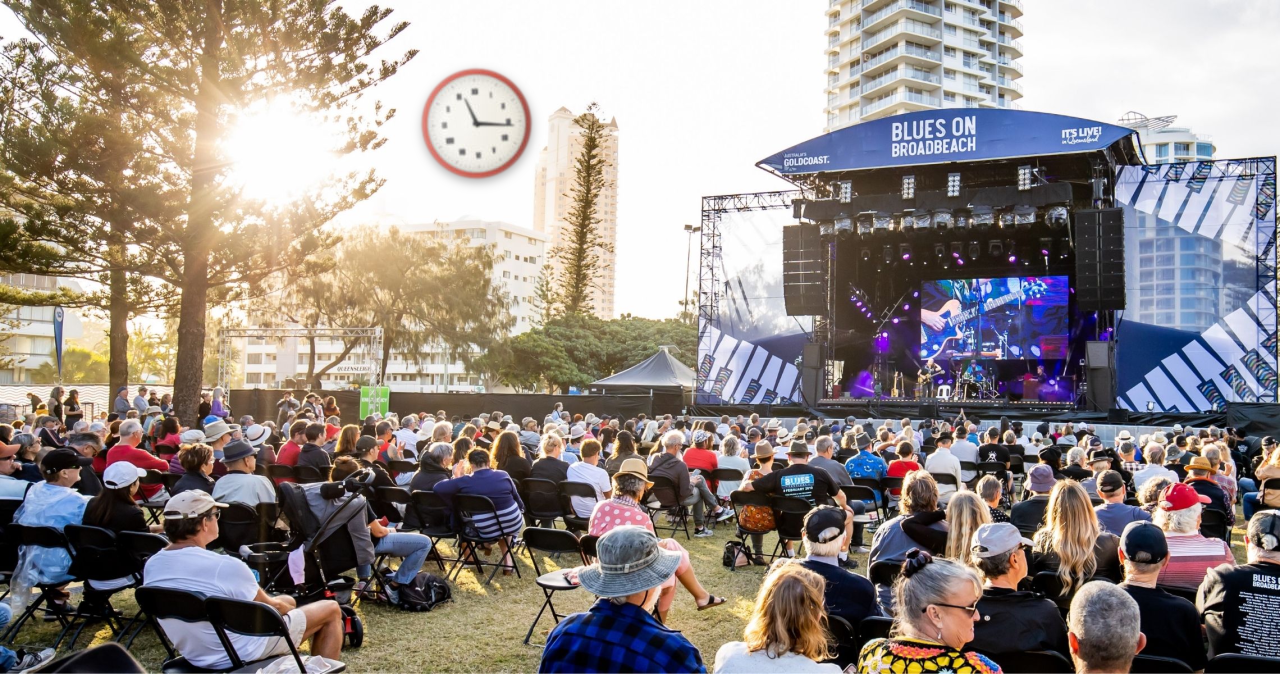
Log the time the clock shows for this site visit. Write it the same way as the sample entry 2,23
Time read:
11,16
